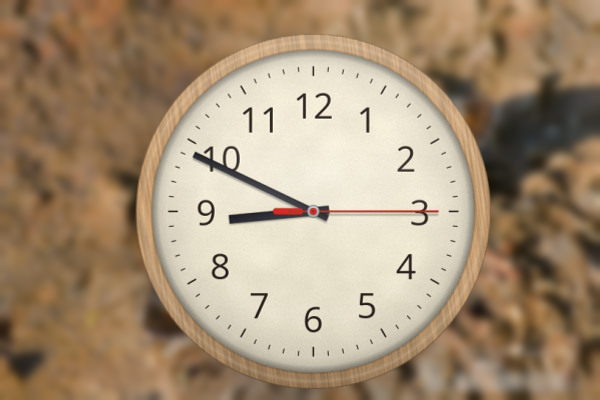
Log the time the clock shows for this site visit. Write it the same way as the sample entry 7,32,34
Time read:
8,49,15
